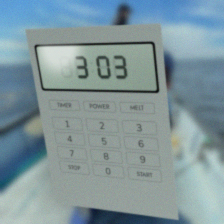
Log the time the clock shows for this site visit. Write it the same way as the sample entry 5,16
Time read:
3,03
